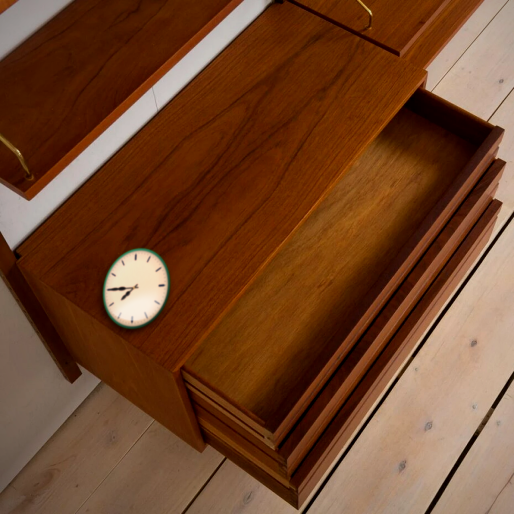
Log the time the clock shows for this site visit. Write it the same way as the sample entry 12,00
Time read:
7,45
